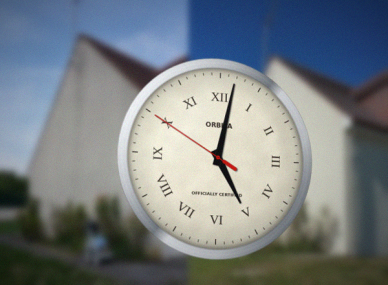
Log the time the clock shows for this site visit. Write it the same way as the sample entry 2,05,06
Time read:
5,01,50
